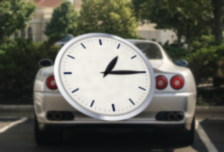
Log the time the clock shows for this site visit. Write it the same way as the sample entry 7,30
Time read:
1,15
